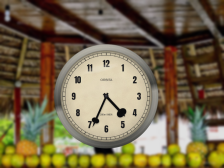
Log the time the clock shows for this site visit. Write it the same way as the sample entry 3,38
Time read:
4,34
